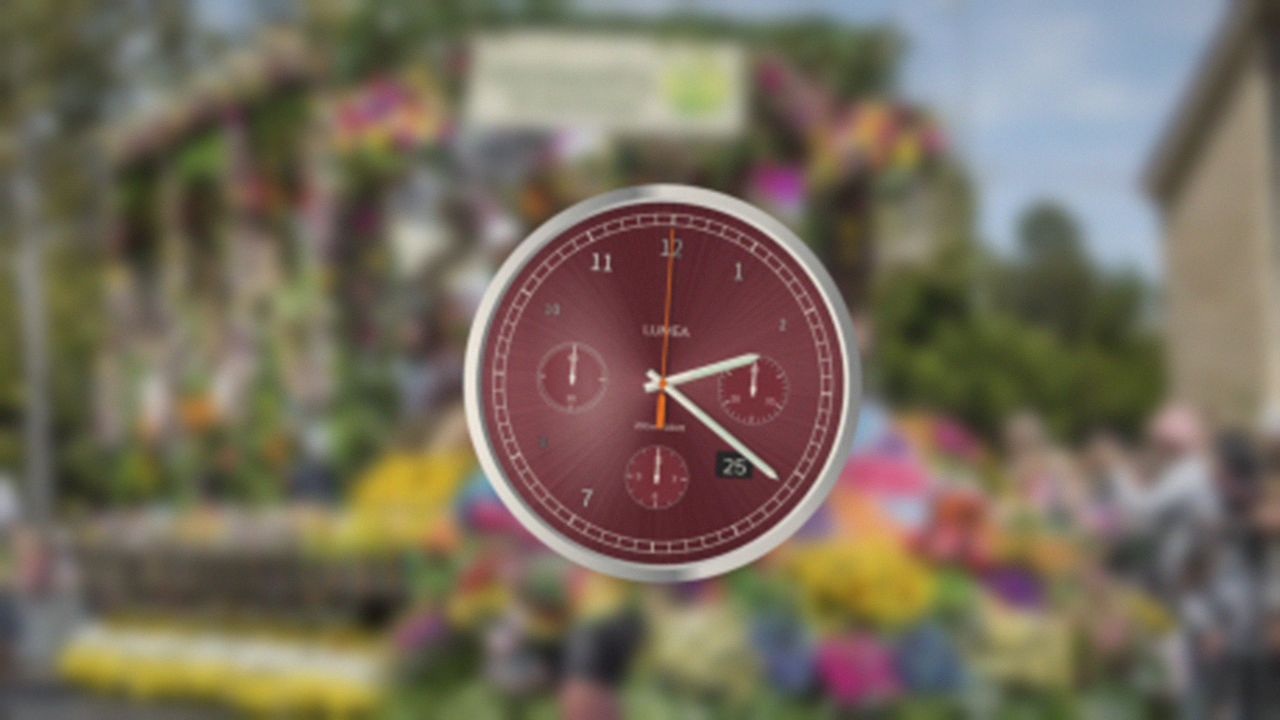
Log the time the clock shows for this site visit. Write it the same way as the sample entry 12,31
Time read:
2,21
